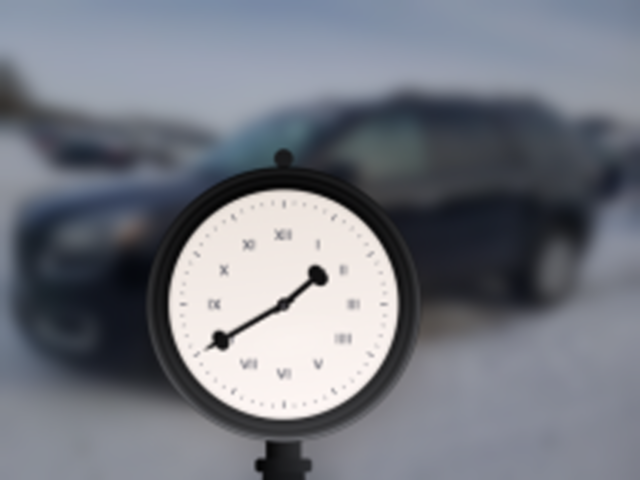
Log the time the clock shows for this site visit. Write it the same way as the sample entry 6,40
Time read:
1,40
